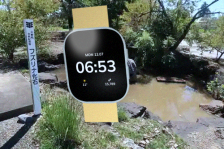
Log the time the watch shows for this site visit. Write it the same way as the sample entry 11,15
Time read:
6,53
